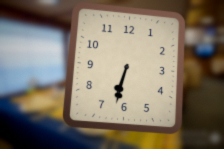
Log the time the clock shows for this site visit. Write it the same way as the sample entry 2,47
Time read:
6,32
